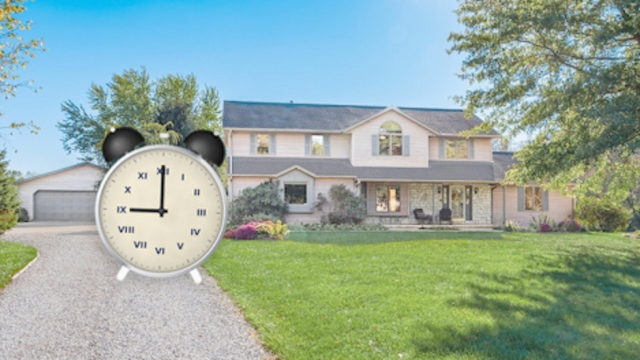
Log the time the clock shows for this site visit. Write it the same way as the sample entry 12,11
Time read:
9,00
